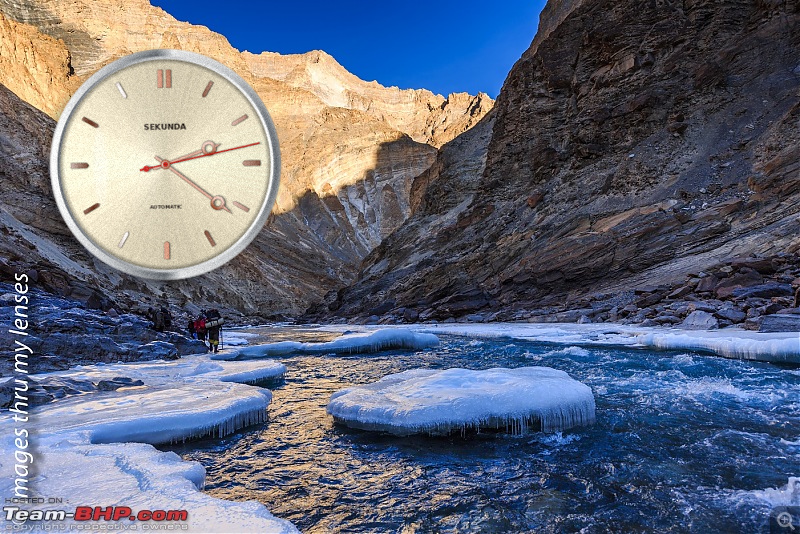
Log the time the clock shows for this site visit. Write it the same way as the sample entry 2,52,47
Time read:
2,21,13
